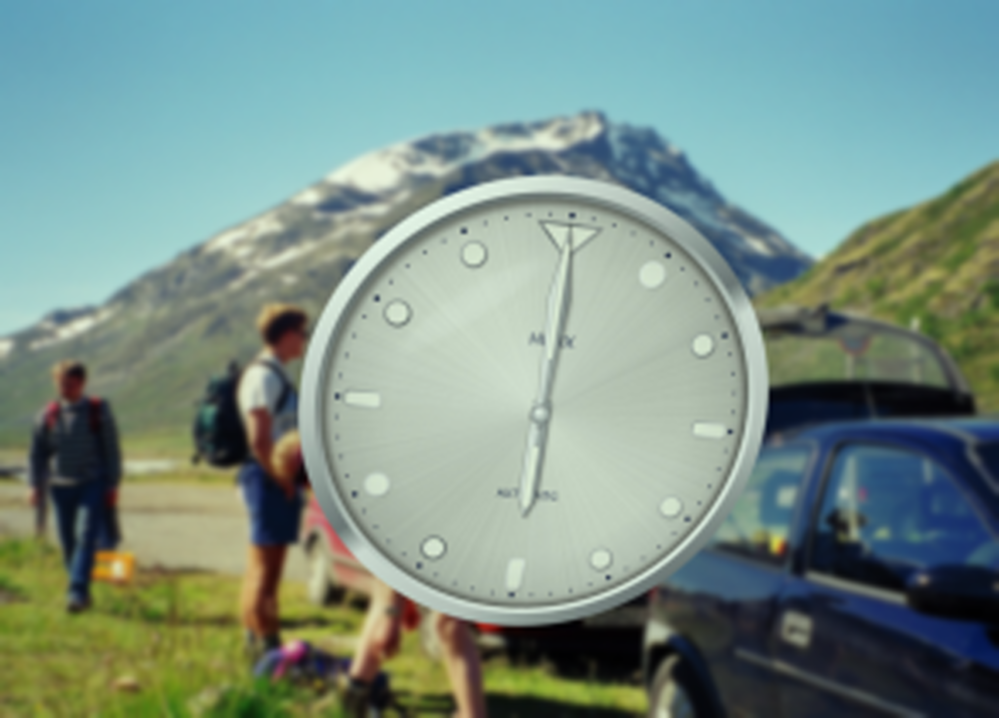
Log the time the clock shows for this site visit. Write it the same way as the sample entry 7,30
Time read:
6,00
